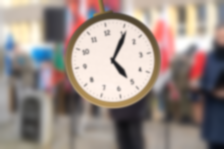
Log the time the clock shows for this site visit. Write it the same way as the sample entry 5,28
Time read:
5,06
